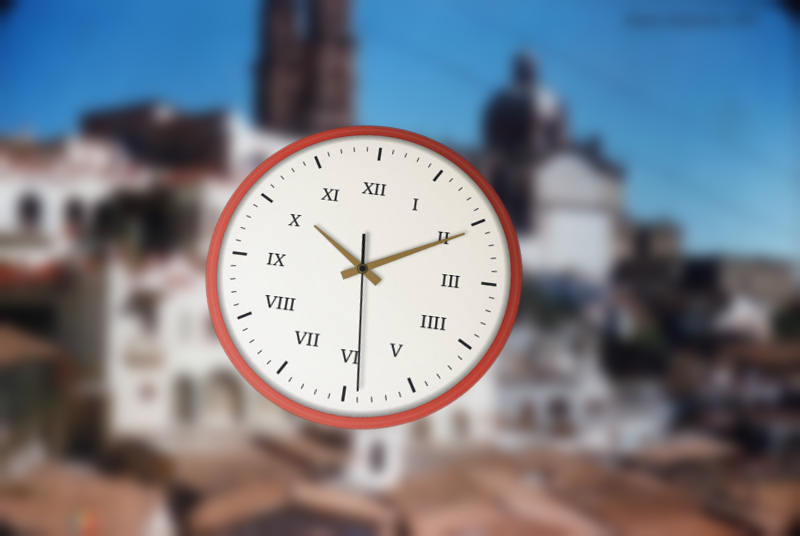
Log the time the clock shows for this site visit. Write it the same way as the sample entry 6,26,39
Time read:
10,10,29
